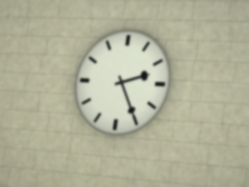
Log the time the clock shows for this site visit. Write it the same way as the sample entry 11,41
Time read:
2,25
